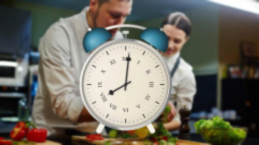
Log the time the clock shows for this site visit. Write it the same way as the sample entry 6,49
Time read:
8,01
